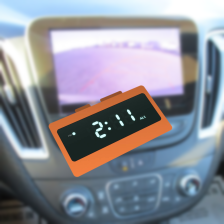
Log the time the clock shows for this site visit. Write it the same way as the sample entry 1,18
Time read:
2,11
